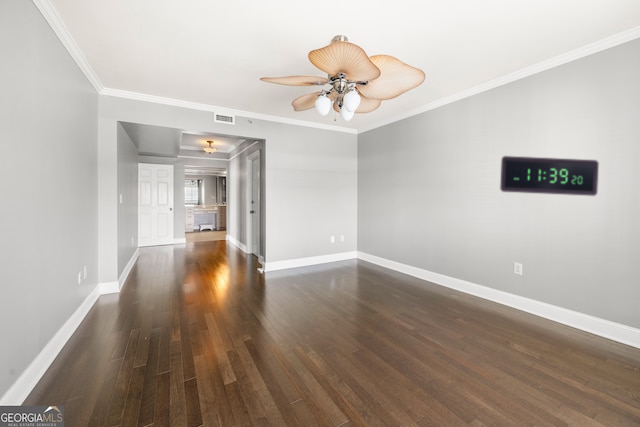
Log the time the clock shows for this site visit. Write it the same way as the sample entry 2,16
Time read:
11,39
